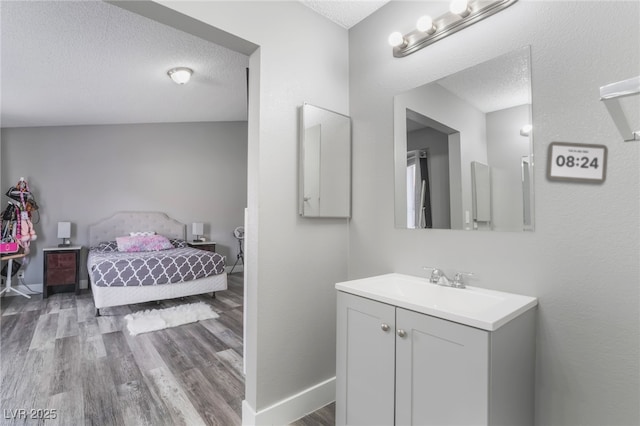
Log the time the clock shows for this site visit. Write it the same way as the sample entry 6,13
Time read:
8,24
